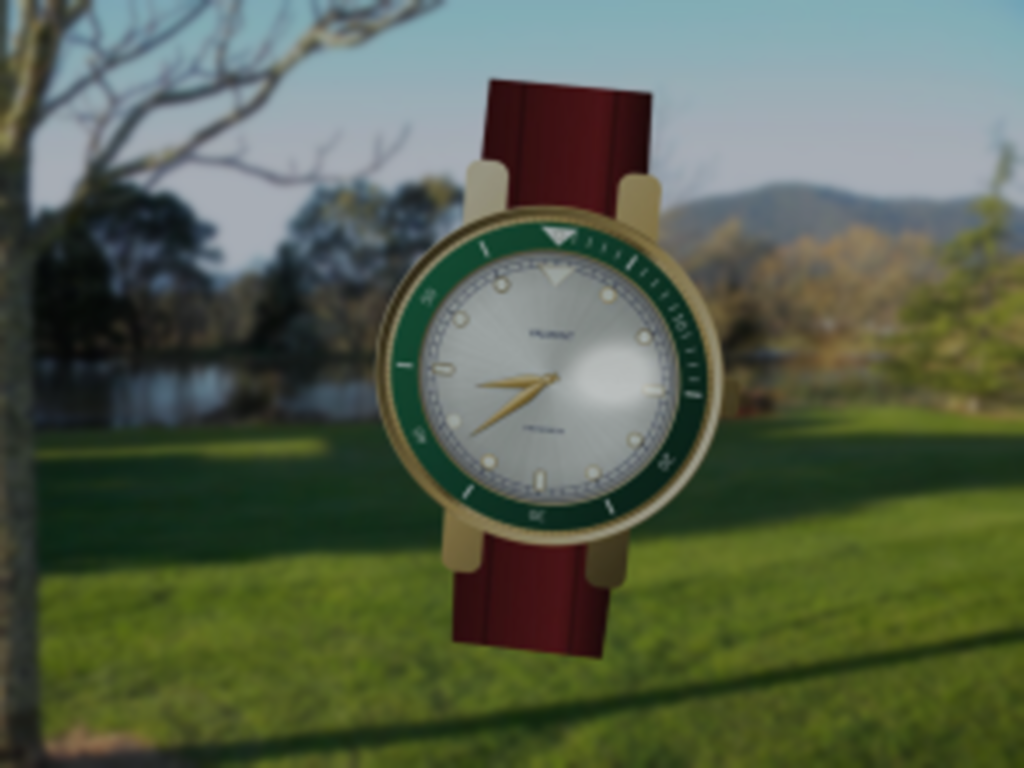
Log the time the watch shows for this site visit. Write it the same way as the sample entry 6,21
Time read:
8,38
